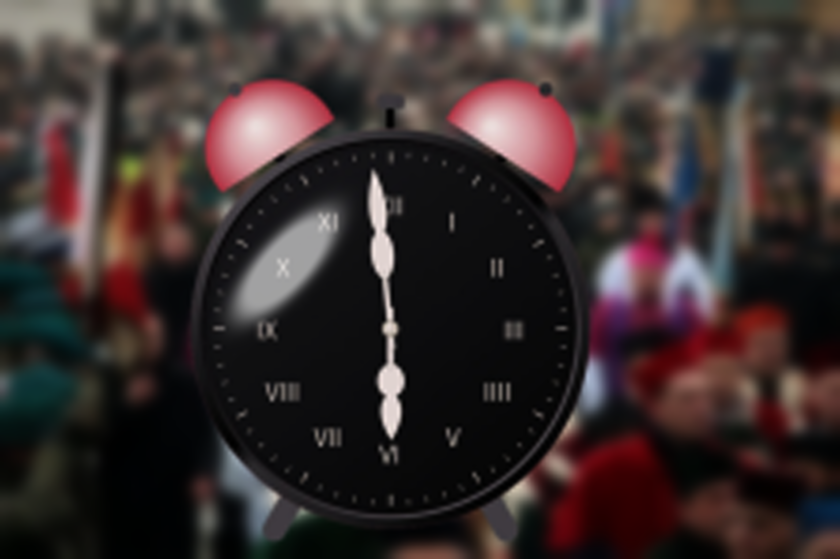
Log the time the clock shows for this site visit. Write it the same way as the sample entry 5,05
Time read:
5,59
